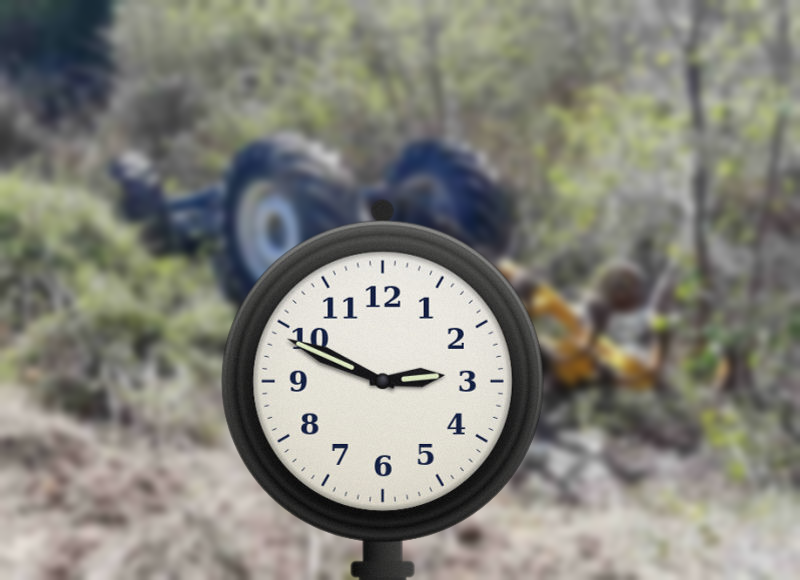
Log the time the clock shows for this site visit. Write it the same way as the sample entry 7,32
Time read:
2,49
